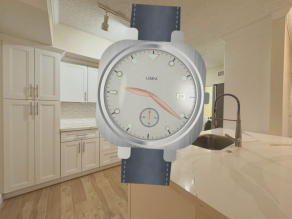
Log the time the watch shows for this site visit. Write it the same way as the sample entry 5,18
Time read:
9,21
